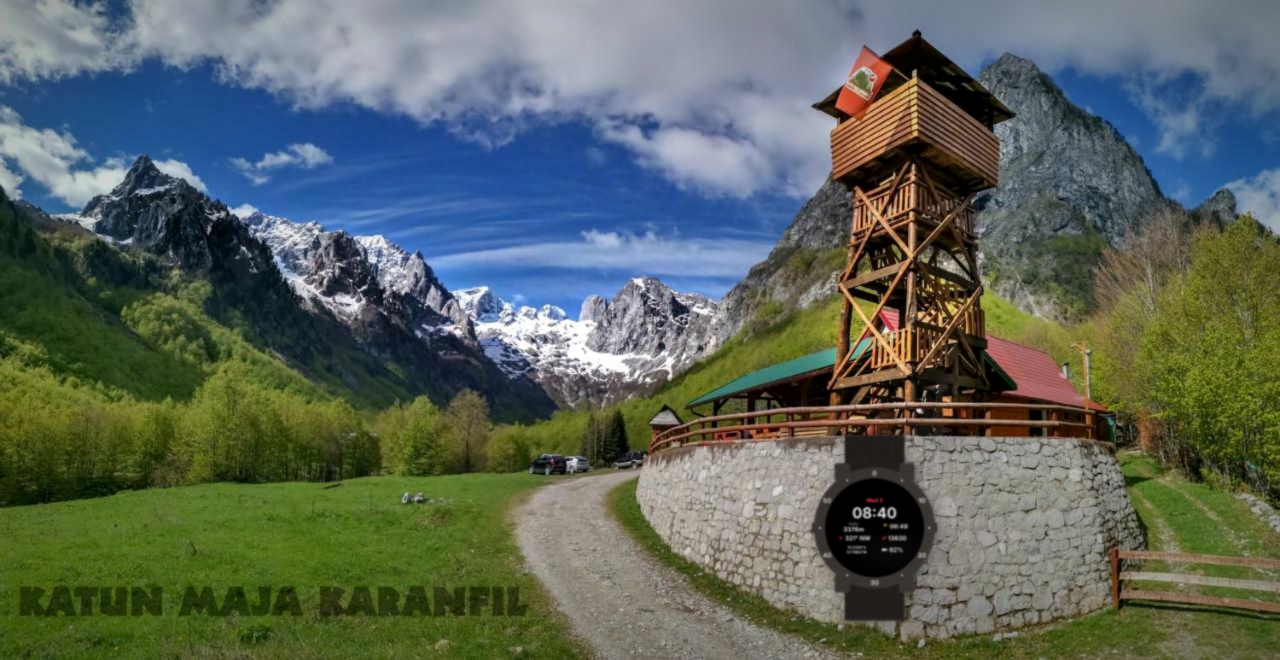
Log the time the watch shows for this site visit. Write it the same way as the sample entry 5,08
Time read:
8,40
